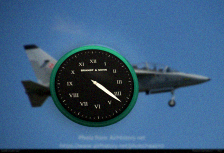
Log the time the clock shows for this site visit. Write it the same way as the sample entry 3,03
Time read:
4,22
